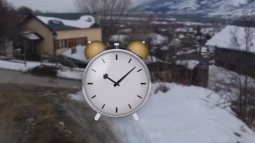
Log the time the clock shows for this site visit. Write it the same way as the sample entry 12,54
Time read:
10,08
